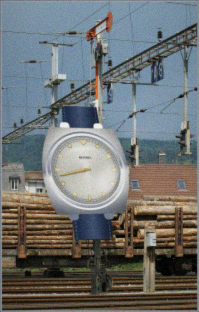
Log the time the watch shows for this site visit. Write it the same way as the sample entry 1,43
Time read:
8,43
